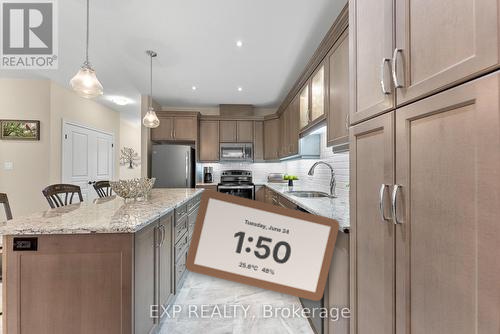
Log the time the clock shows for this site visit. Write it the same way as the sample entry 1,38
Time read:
1,50
